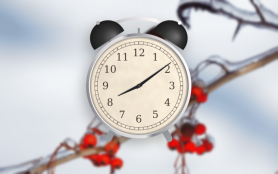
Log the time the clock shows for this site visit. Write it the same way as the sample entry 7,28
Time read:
8,09
